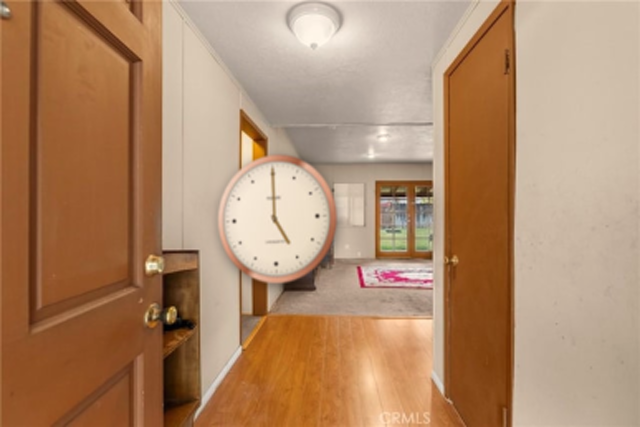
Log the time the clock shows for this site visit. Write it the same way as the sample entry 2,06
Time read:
5,00
